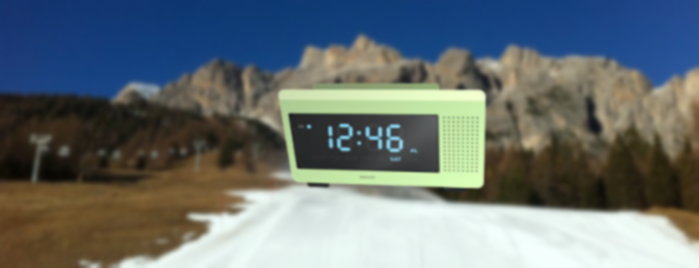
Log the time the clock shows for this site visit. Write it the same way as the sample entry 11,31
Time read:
12,46
